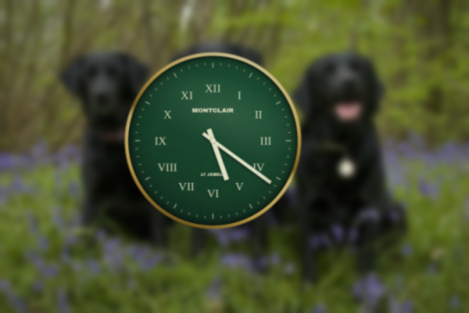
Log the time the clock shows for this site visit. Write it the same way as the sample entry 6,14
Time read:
5,21
